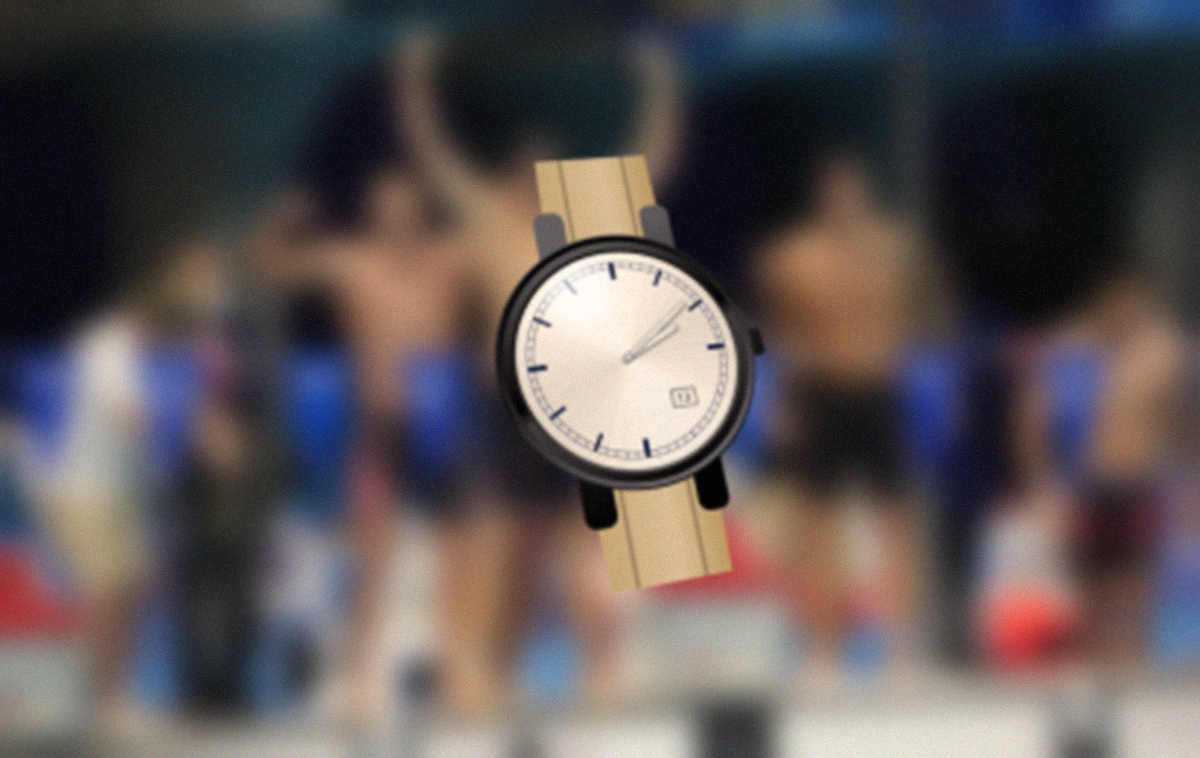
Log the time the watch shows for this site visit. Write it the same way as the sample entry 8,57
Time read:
2,09
